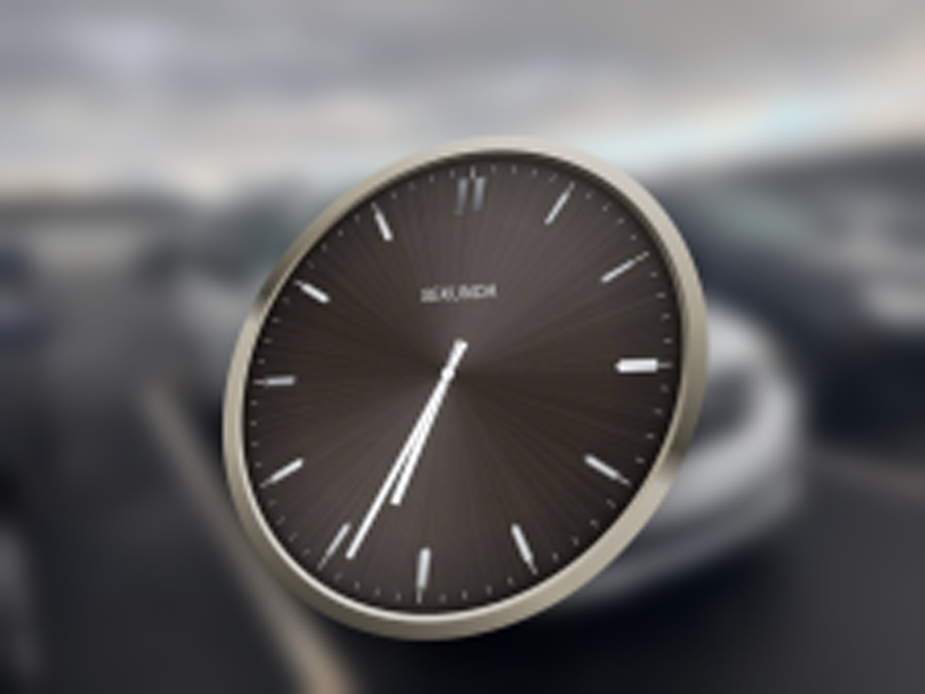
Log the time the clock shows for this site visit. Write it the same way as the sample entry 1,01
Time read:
6,34
